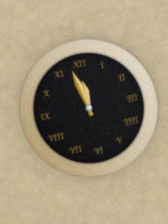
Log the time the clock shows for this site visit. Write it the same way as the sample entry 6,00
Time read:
11,58
